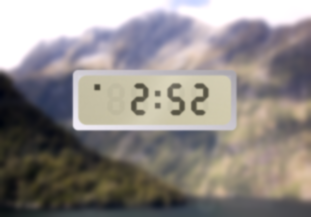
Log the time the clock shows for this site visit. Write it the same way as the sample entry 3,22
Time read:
2,52
